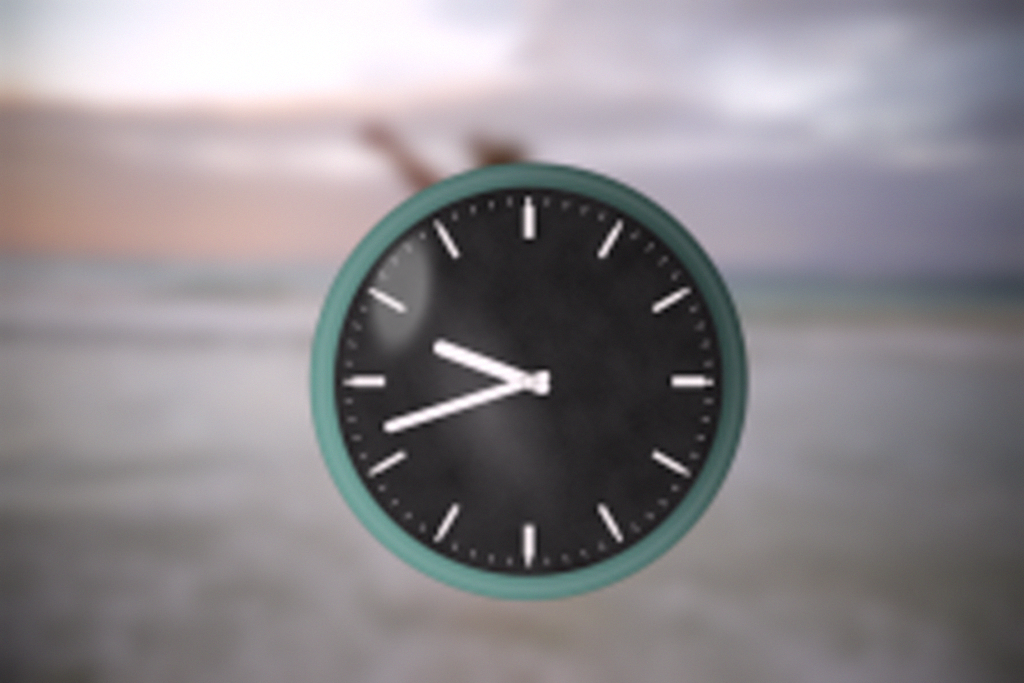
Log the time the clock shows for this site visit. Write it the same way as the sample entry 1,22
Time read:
9,42
